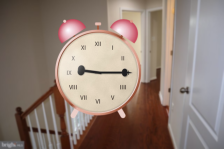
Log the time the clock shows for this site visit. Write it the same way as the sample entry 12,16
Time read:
9,15
